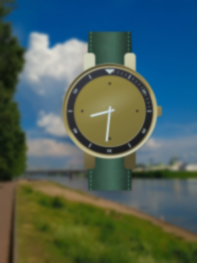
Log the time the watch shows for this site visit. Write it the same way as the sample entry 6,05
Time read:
8,31
